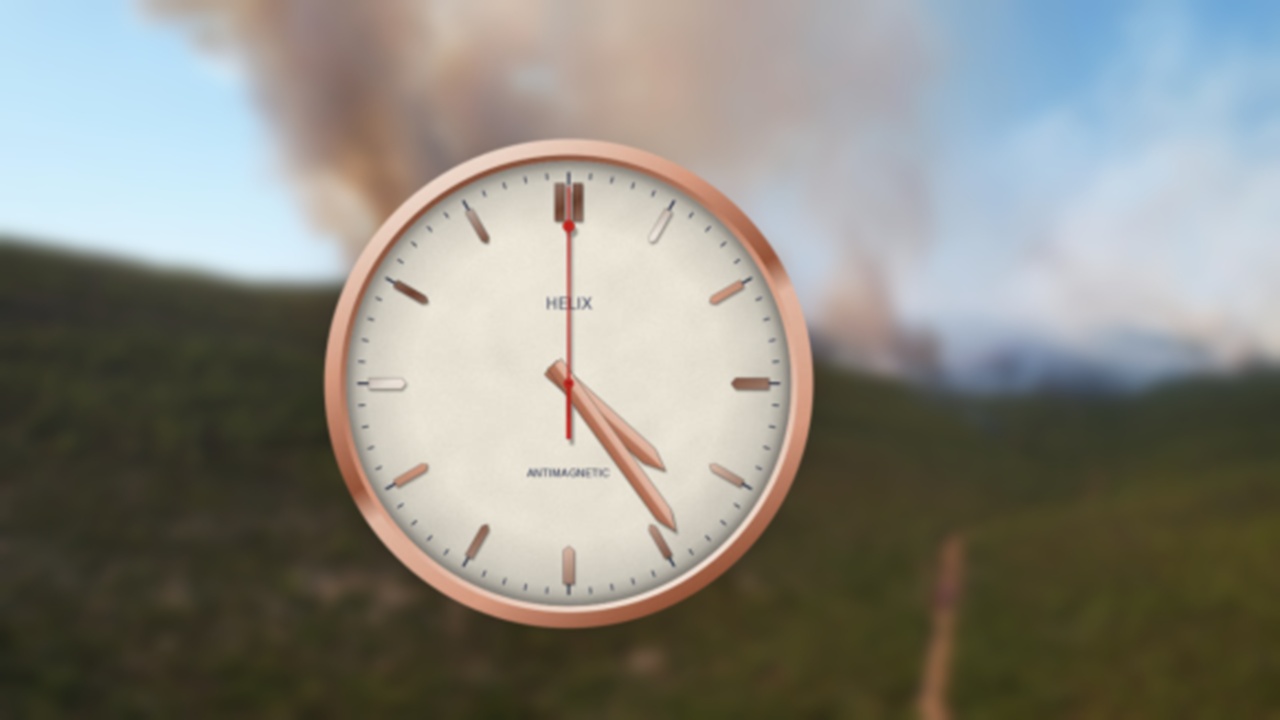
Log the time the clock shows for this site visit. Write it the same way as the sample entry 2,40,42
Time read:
4,24,00
